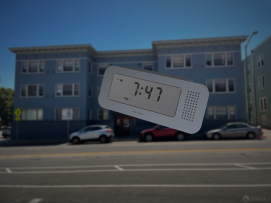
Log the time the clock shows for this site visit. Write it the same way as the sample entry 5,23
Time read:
7,47
